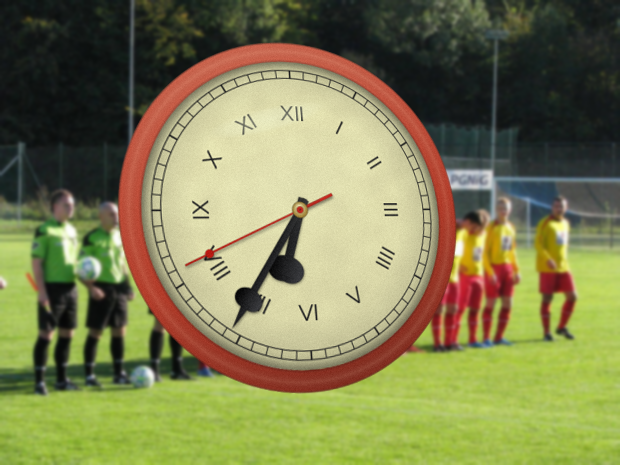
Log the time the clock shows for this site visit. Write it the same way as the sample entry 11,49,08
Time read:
6,35,41
